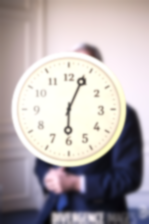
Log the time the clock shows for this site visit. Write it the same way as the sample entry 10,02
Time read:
6,04
